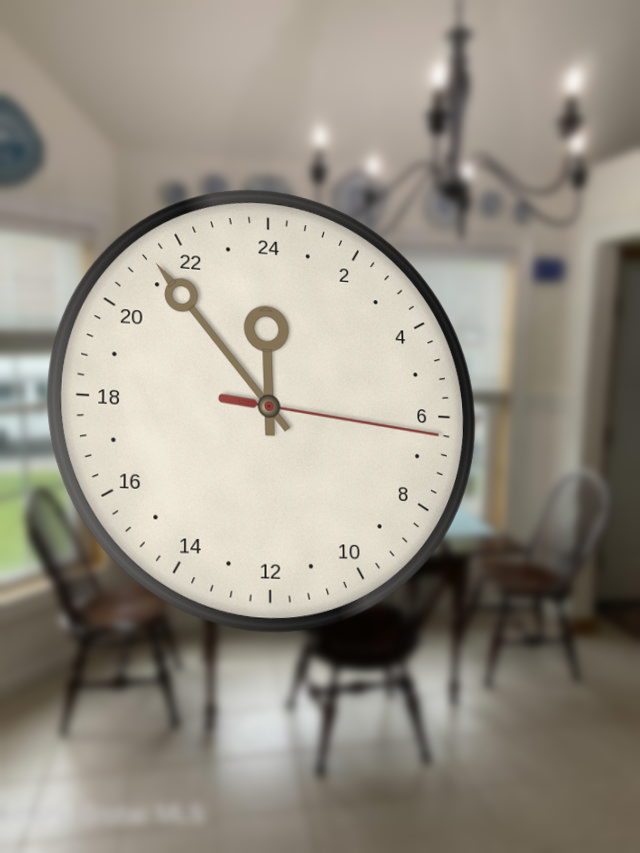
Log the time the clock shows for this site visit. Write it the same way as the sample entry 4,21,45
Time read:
23,53,16
